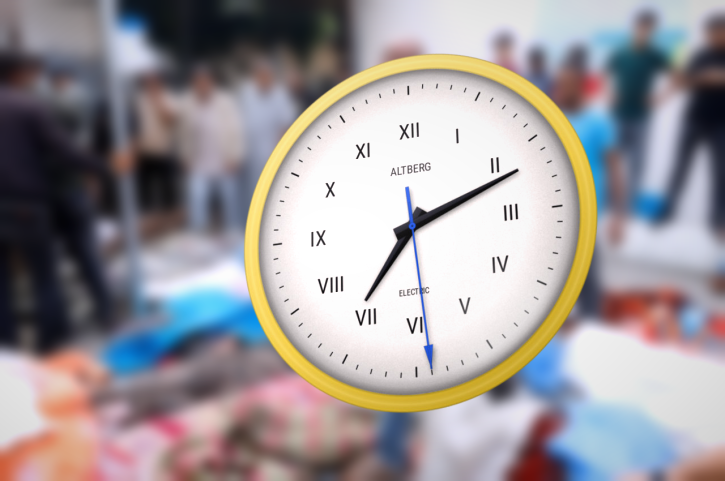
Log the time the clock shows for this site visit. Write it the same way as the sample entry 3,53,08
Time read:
7,11,29
